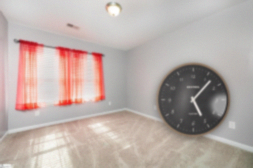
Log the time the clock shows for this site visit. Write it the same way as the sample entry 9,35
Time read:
5,07
